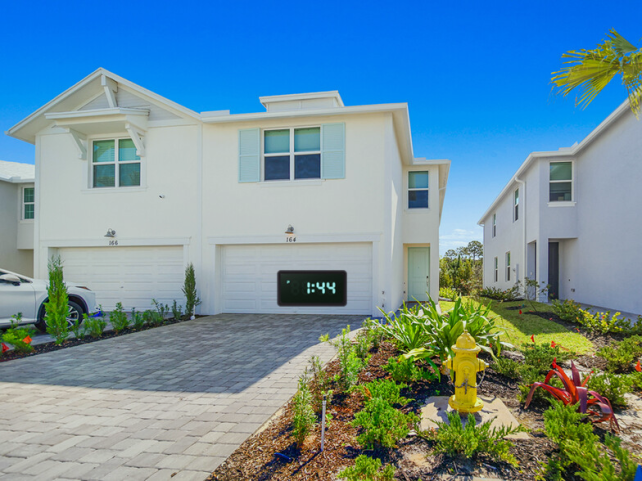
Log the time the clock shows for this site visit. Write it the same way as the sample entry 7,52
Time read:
1,44
